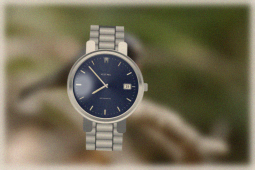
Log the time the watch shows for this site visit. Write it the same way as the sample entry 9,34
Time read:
7,53
